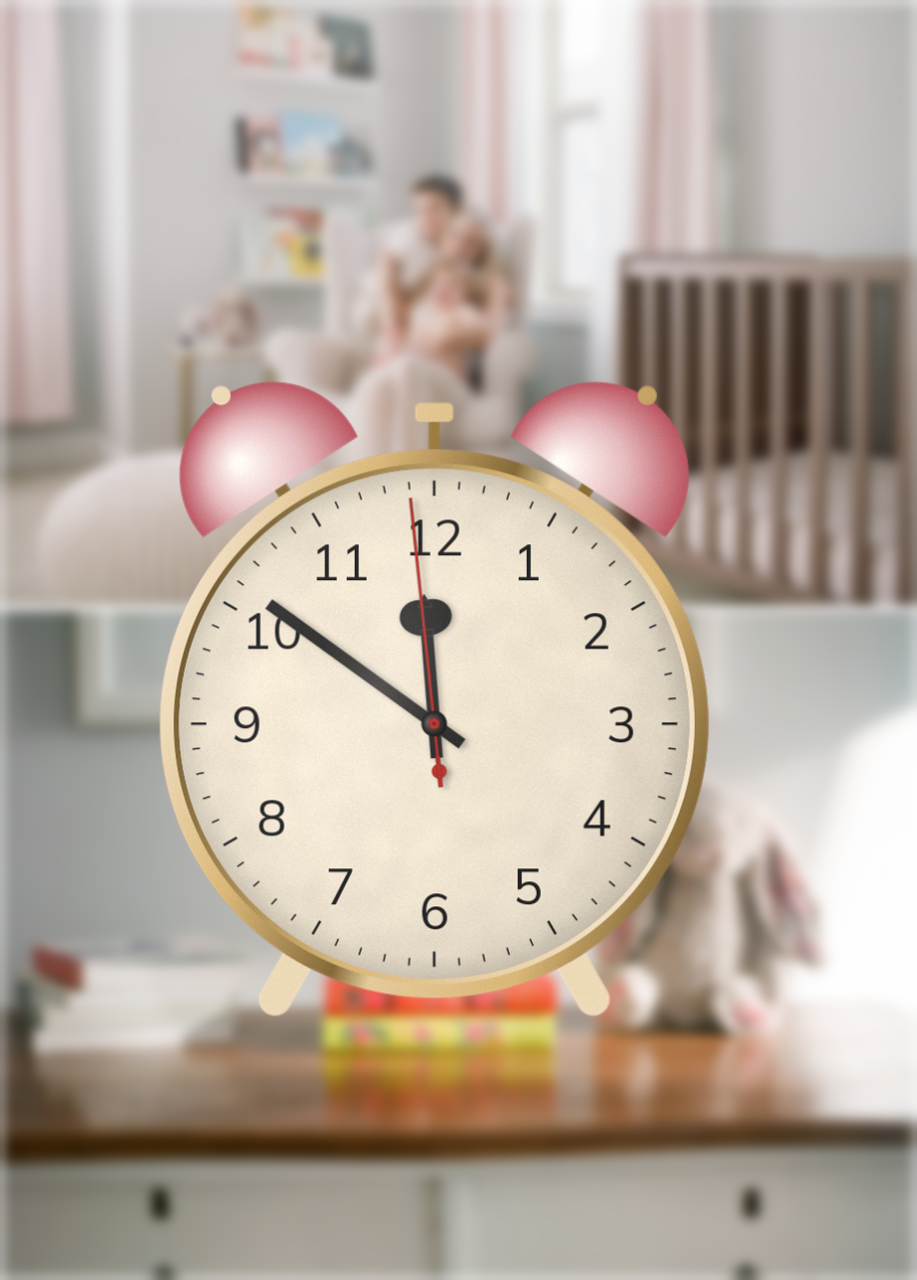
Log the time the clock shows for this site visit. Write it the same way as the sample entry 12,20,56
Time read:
11,50,59
